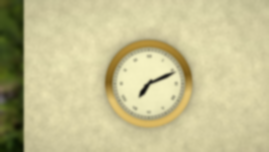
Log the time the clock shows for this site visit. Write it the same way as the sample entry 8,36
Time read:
7,11
